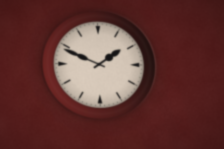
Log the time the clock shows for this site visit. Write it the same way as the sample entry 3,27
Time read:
1,49
